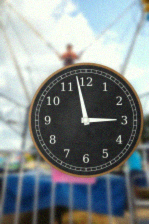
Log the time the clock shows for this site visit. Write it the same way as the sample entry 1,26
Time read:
2,58
